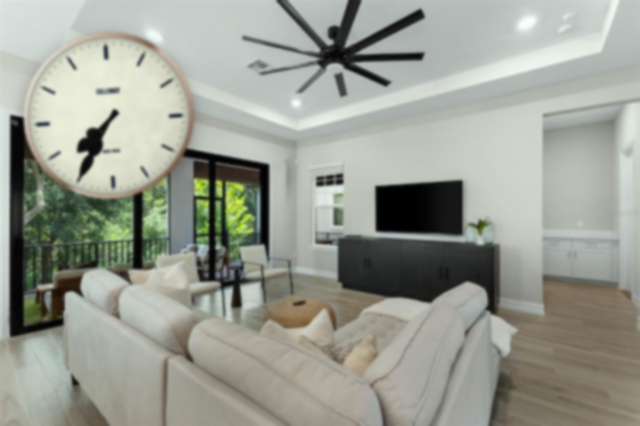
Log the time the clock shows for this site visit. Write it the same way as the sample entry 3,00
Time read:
7,35
